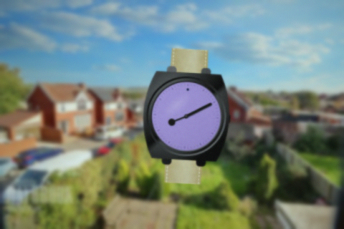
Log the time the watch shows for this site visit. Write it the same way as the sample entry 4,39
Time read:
8,10
